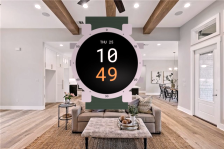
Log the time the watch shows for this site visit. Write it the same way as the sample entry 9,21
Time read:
10,49
